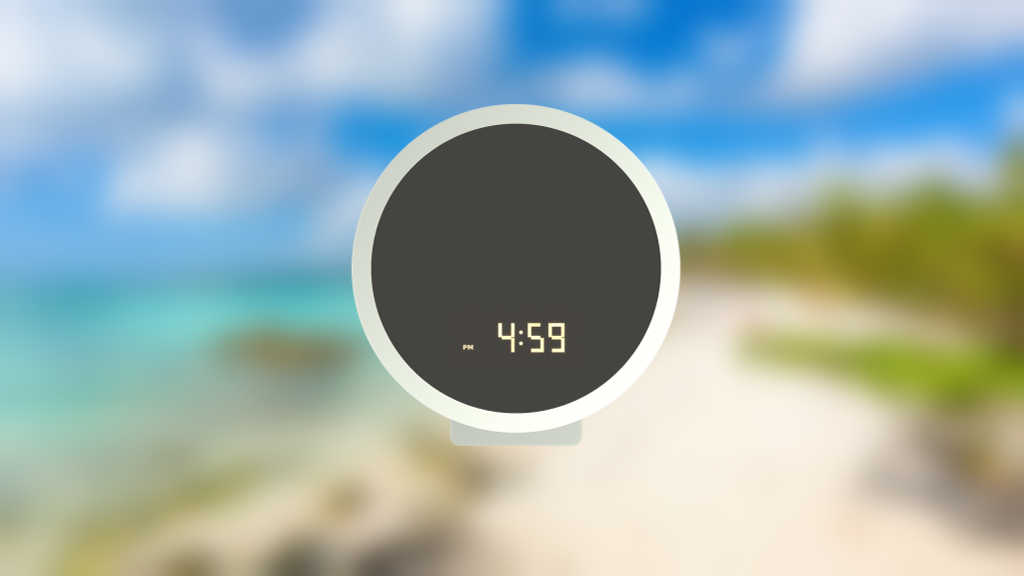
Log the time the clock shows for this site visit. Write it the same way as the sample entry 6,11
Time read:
4,59
